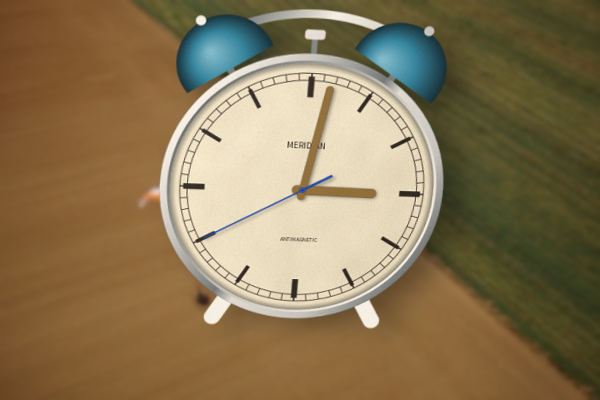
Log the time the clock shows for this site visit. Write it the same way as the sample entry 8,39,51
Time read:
3,01,40
